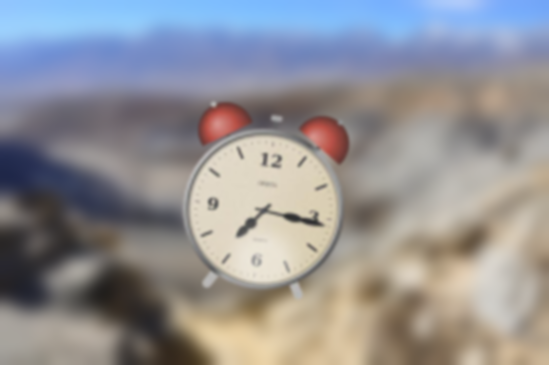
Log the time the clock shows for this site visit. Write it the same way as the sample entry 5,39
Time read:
7,16
